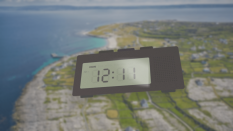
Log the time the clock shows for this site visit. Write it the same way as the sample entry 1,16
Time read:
12,11
